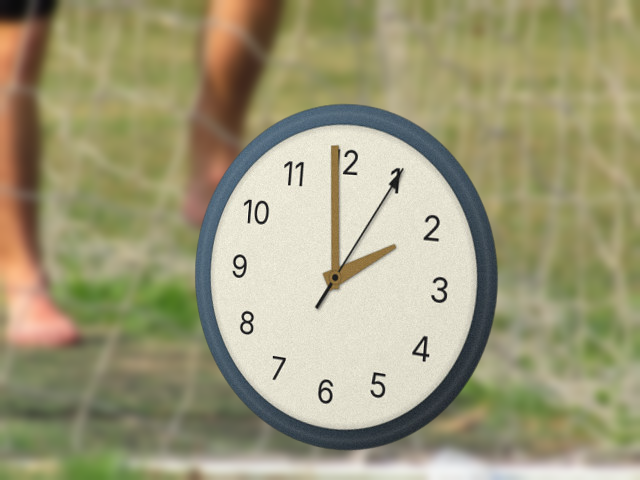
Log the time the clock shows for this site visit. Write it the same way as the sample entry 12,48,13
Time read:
1,59,05
